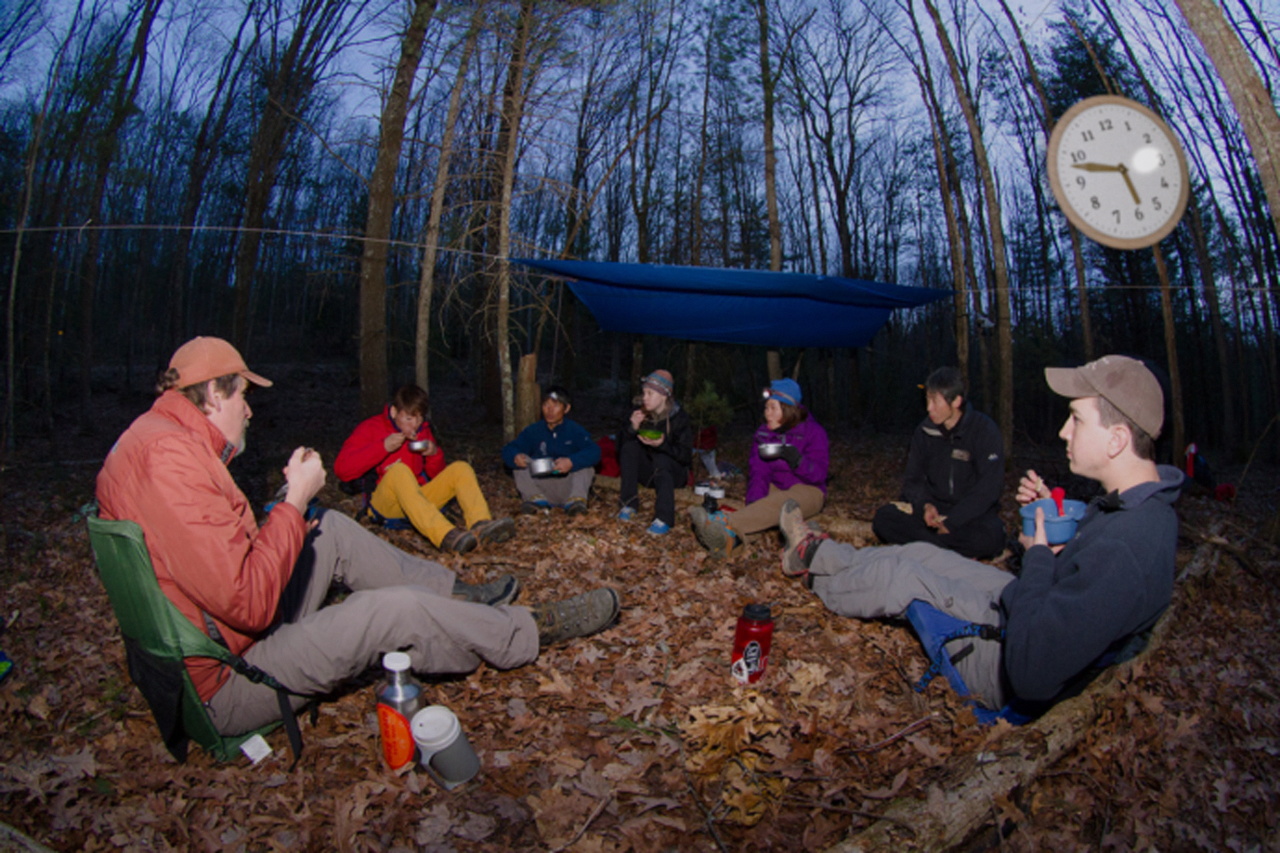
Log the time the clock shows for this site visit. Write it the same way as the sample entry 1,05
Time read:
5,48
